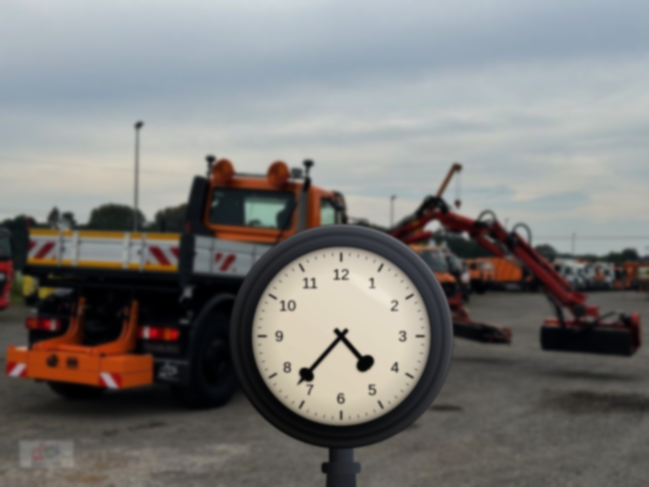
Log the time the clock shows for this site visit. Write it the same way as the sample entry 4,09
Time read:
4,37
